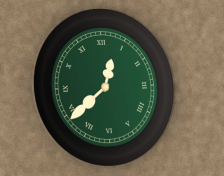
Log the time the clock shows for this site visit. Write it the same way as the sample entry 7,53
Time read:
12,39
